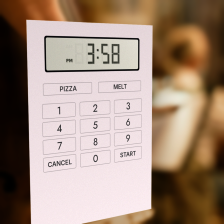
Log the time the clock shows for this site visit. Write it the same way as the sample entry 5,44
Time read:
3,58
